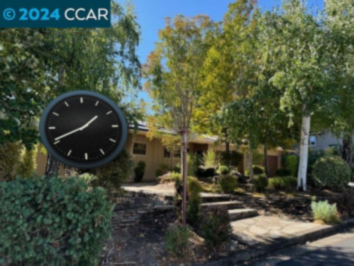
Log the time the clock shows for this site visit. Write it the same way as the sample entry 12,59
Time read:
1,41
